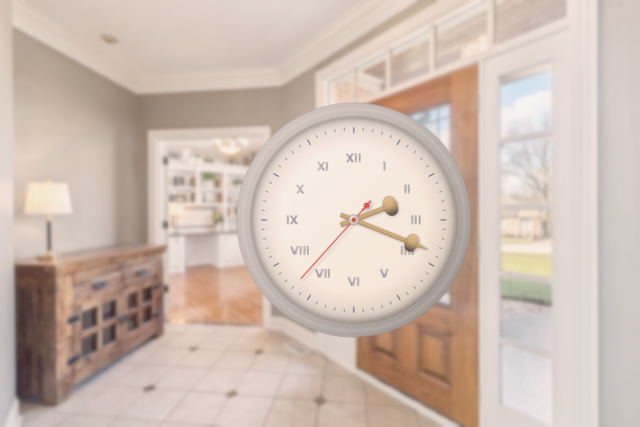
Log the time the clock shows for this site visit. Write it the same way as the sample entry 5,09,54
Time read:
2,18,37
